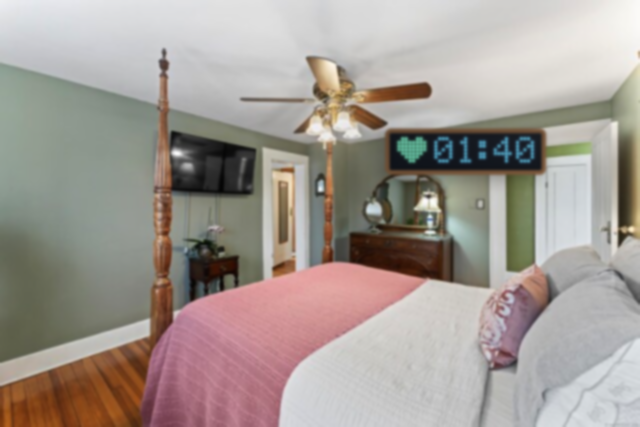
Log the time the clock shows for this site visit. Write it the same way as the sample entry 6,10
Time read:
1,40
